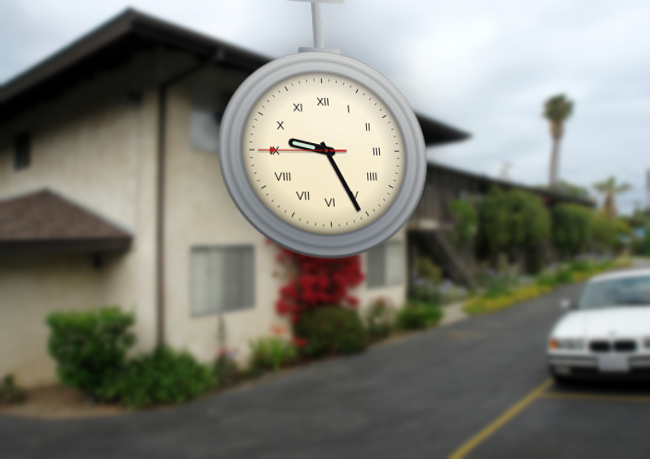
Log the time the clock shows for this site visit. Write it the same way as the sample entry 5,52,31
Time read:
9,25,45
